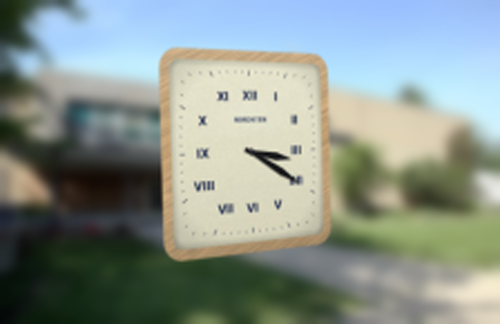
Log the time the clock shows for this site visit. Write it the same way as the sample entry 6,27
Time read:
3,20
